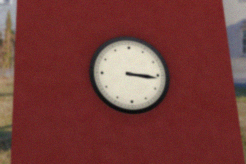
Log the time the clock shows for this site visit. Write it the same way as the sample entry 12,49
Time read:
3,16
